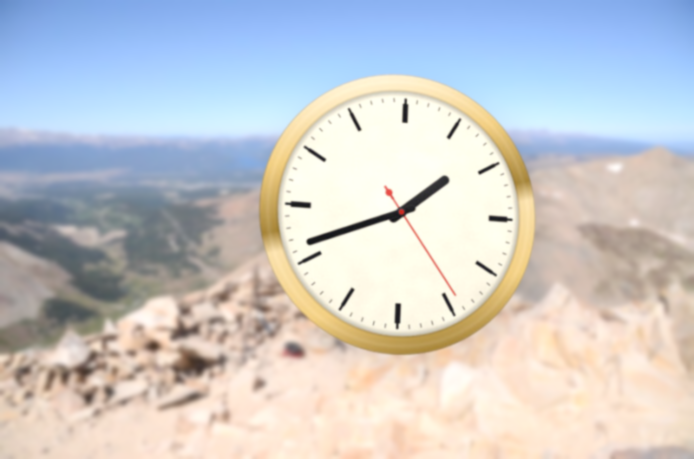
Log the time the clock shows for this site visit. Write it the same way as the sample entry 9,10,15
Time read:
1,41,24
